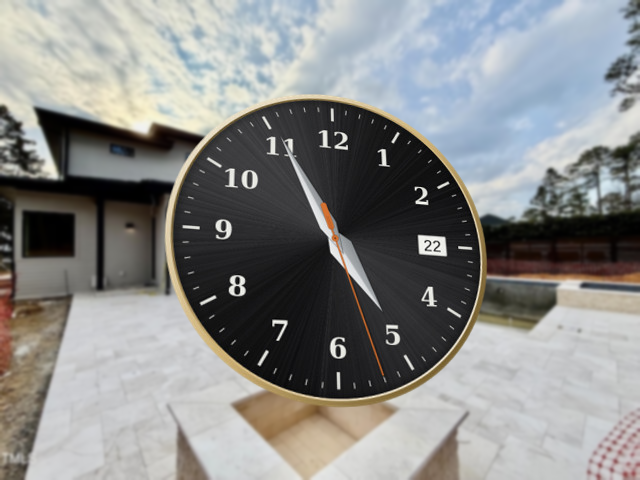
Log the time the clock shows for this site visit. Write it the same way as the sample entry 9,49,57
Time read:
4,55,27
